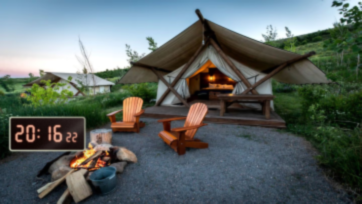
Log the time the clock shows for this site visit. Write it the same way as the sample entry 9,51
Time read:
20,16
